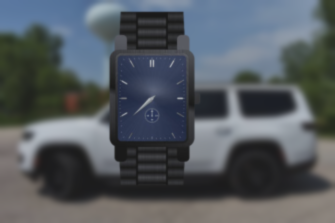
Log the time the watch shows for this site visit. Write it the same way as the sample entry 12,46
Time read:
7,38
